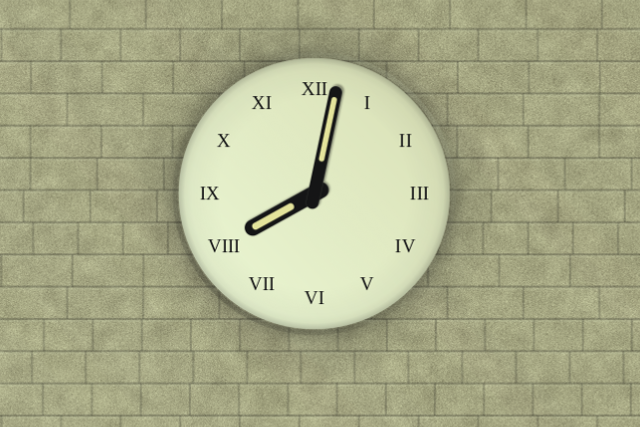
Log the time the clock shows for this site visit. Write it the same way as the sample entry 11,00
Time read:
8,02
